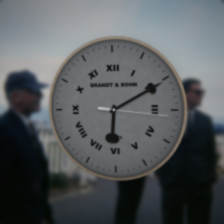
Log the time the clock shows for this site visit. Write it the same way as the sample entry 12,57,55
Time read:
6,10,16
